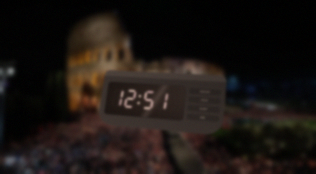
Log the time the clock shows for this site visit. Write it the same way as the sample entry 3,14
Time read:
12,51
